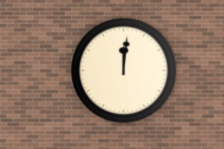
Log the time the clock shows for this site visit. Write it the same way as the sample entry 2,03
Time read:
12,01
